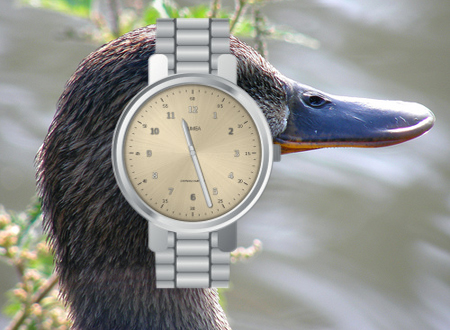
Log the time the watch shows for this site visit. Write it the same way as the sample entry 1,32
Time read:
11,27
